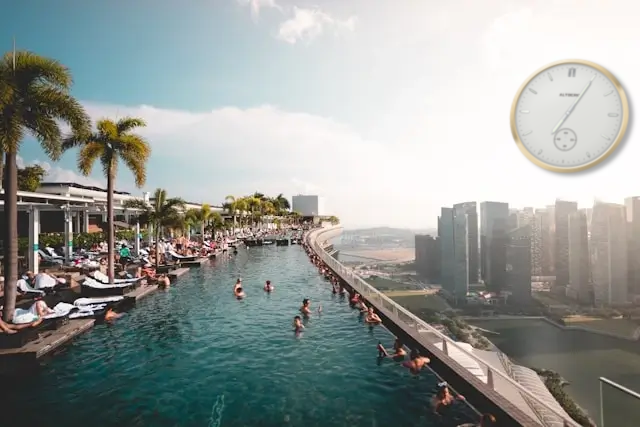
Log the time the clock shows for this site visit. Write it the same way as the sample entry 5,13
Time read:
7,05
